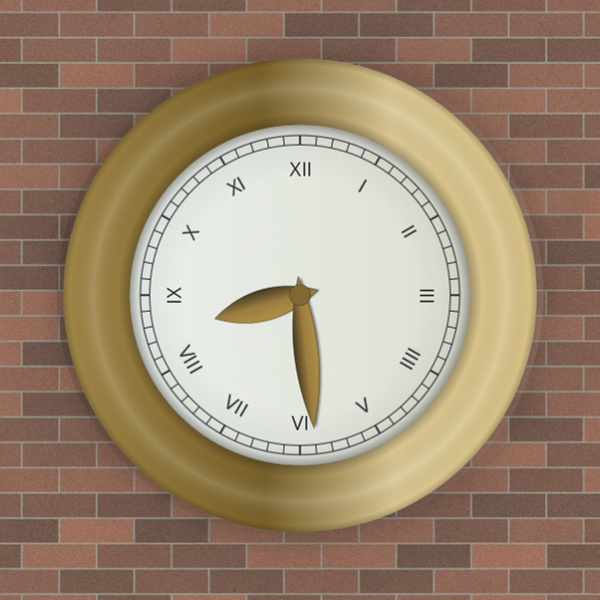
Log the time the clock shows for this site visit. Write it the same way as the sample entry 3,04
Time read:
8,29
